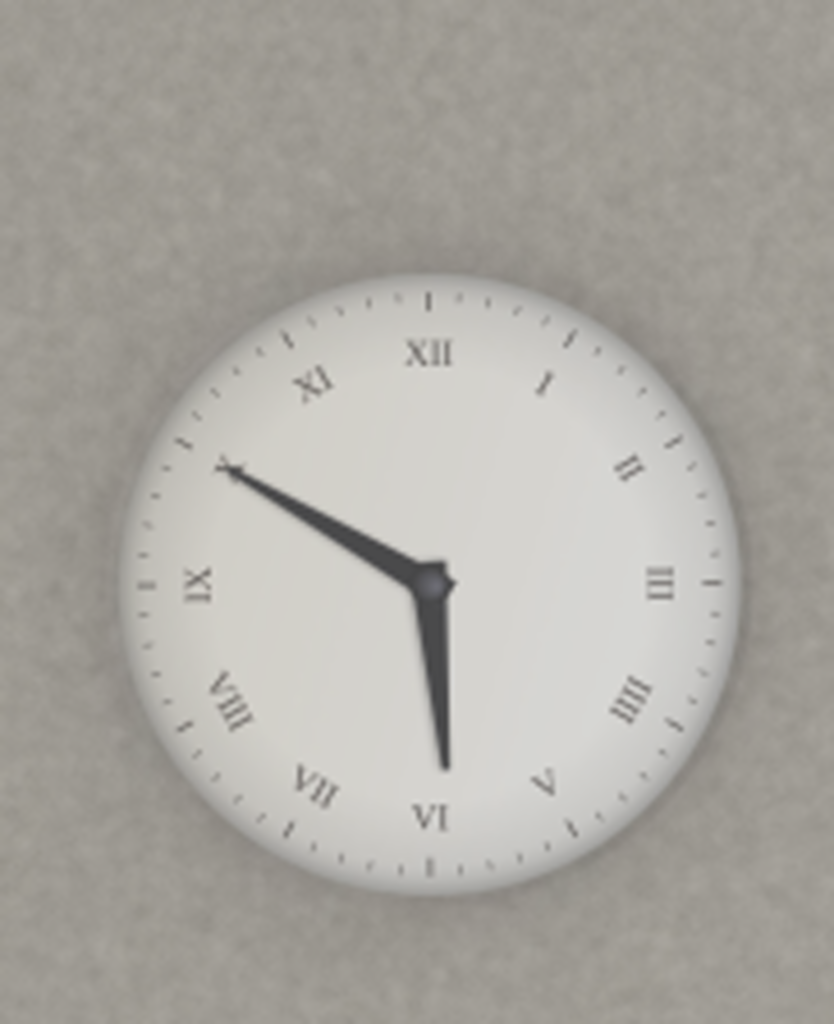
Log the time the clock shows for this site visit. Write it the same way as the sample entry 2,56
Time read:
5,50
